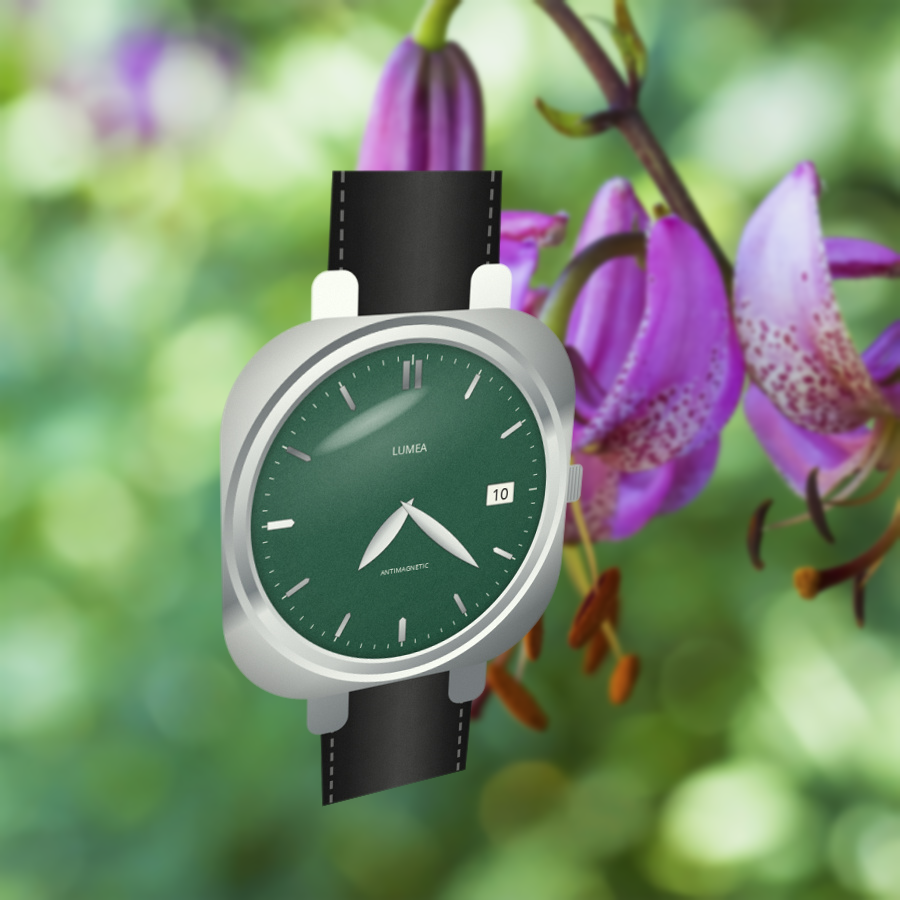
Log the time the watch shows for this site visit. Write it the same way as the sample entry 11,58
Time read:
7,22
